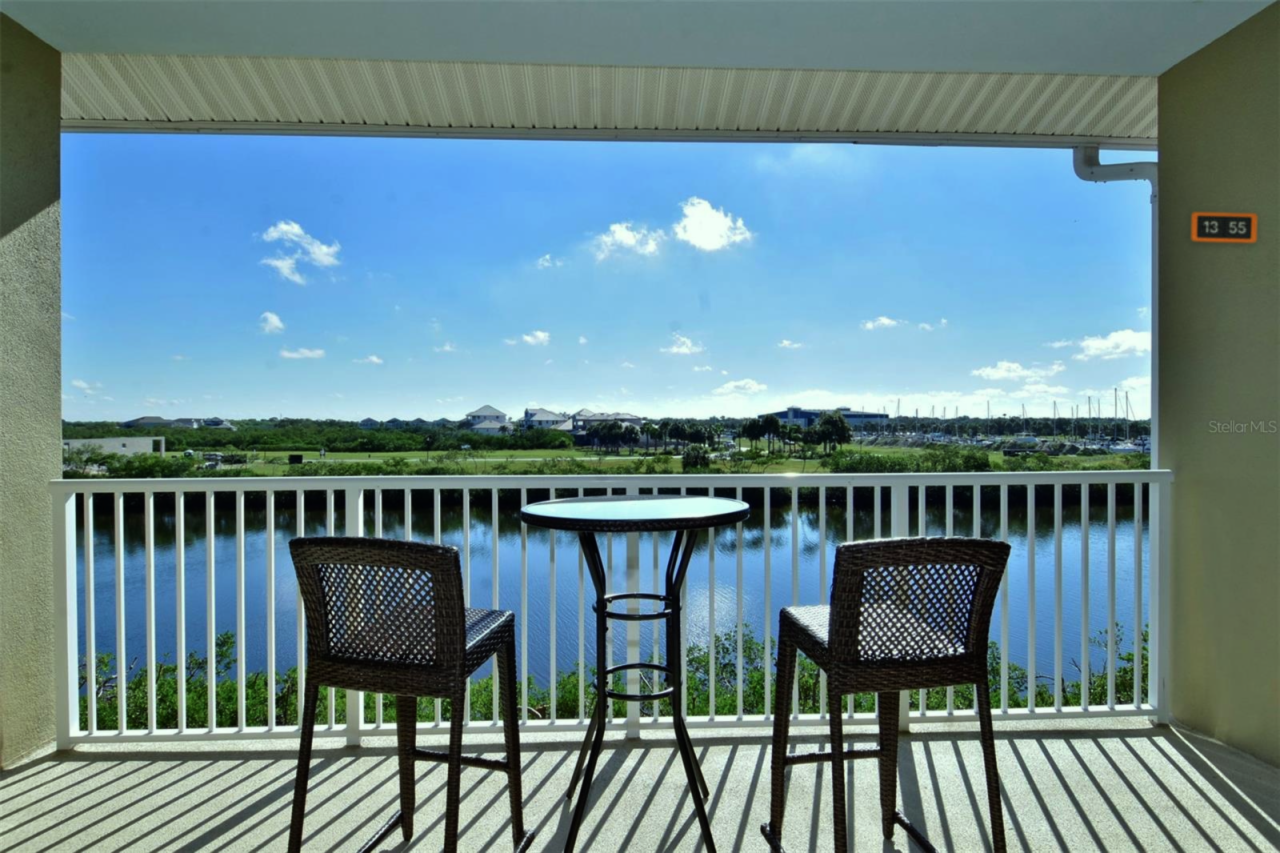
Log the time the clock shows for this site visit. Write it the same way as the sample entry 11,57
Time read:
13,55
